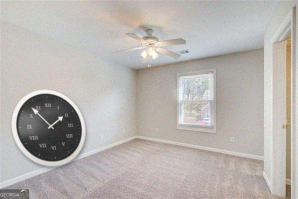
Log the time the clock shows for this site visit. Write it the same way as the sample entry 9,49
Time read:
1,53
